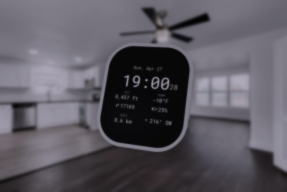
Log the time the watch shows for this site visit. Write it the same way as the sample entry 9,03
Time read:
19,00
